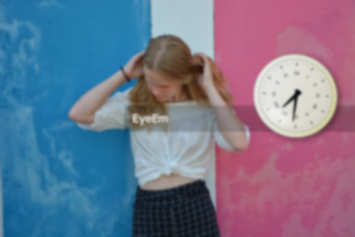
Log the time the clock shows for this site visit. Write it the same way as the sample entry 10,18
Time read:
7,31
